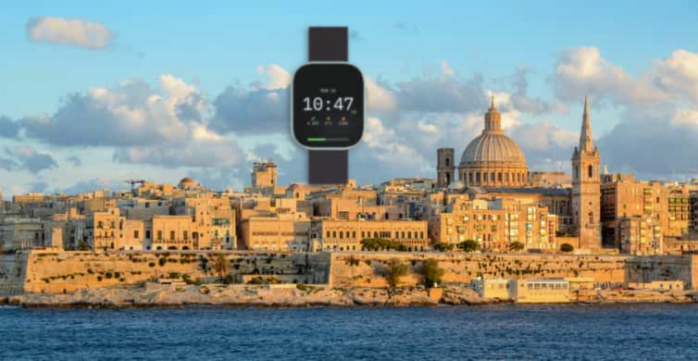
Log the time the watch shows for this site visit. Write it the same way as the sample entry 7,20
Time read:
10,47
